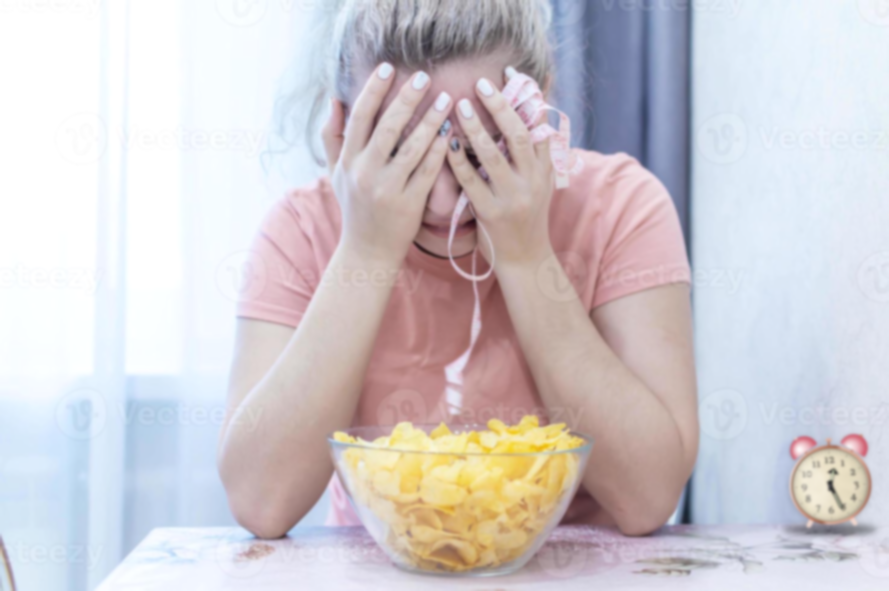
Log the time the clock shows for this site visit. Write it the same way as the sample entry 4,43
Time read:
12,26
